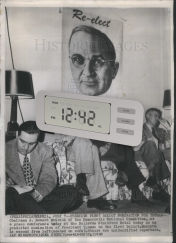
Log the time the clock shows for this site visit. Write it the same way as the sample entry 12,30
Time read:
12,42
